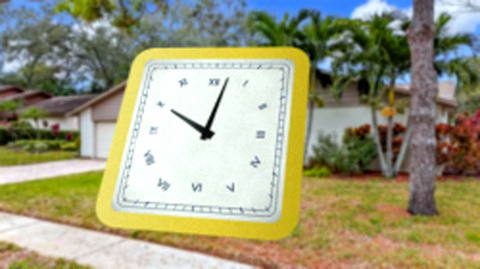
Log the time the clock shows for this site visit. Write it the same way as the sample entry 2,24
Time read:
10,02
